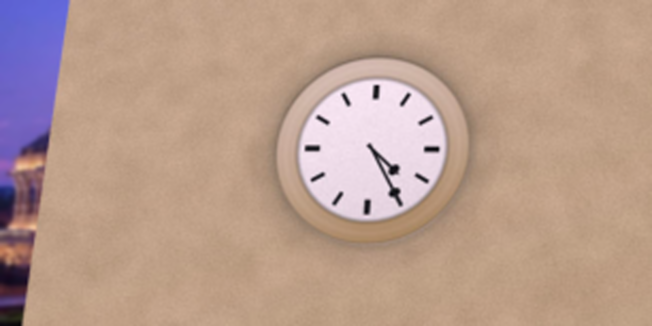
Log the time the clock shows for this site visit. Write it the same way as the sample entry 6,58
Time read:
4,25
